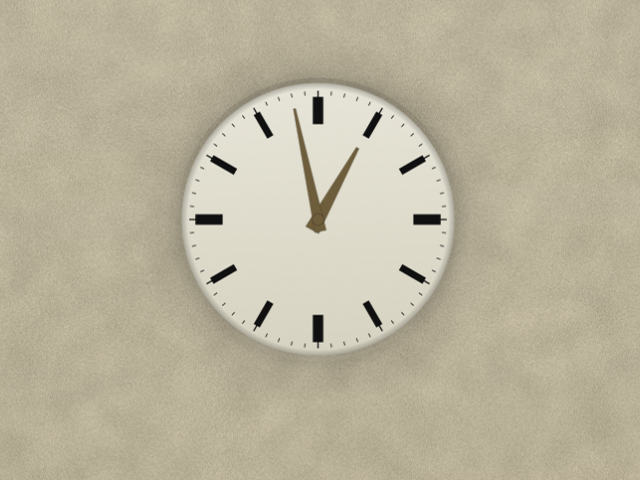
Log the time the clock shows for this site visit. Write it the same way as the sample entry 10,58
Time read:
12,58
